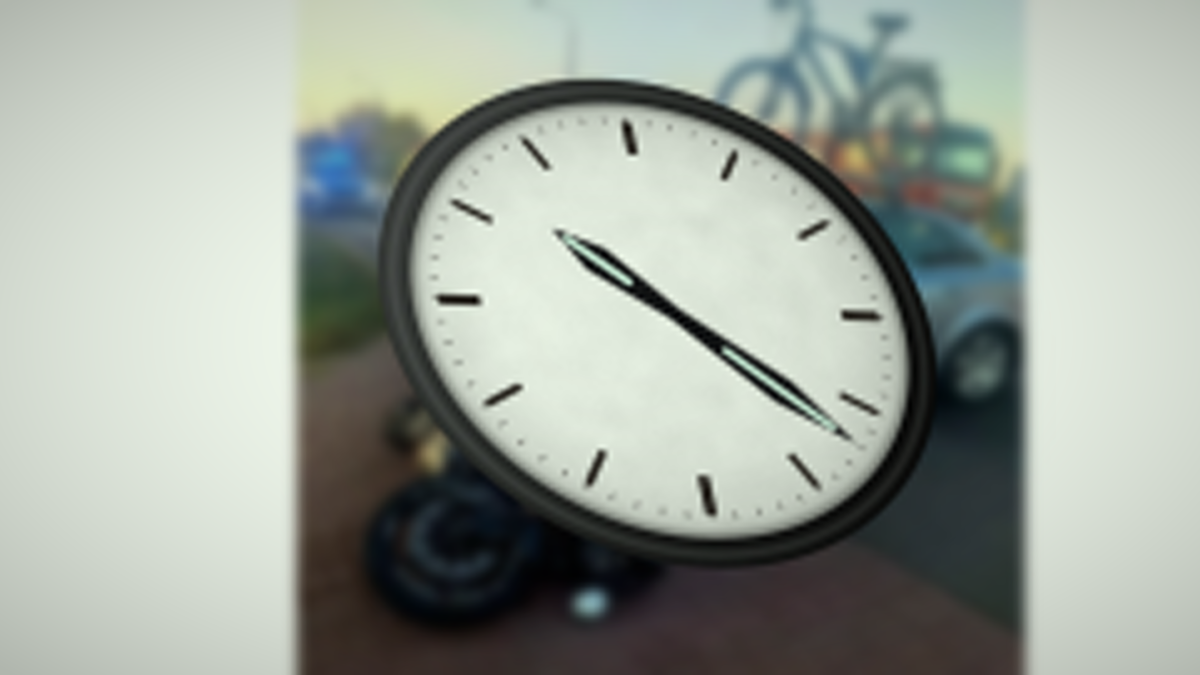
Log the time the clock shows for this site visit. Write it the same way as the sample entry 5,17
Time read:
10,22
